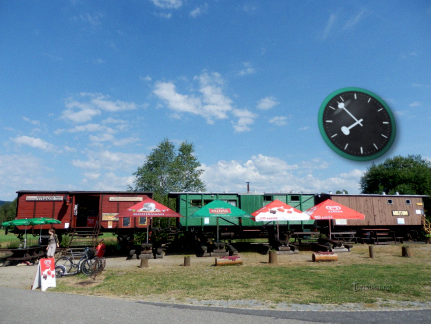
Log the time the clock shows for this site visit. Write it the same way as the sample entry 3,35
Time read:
7,53
